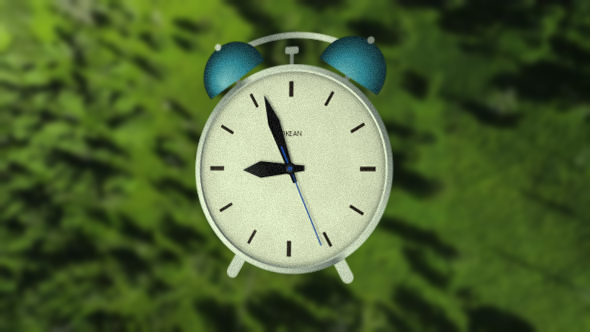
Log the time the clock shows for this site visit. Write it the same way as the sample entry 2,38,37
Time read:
8,56,26
